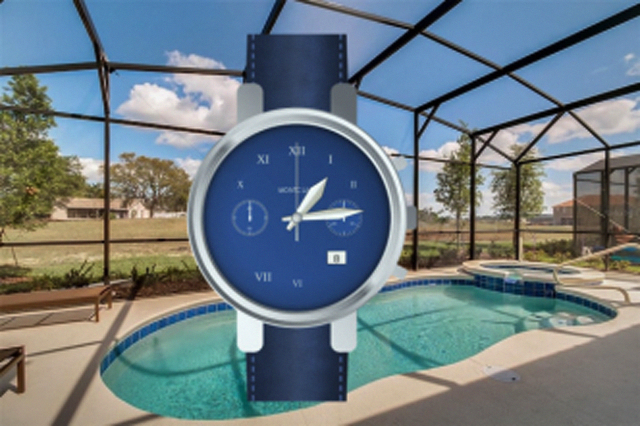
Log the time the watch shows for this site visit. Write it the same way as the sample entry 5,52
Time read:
1,14
